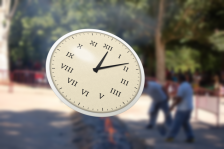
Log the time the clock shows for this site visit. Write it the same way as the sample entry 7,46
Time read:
12,08
